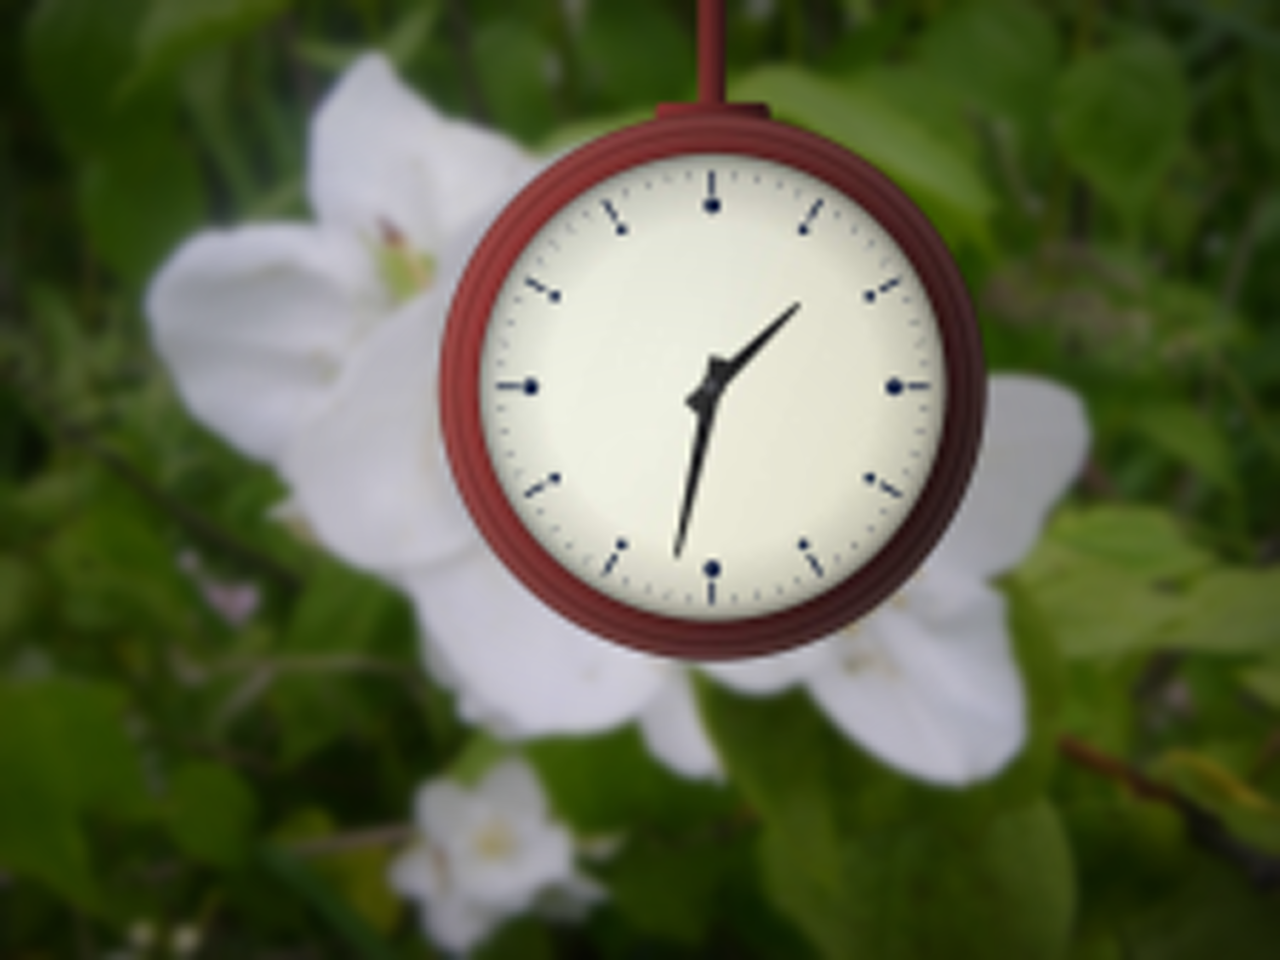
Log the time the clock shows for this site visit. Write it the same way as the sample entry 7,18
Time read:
1,32
